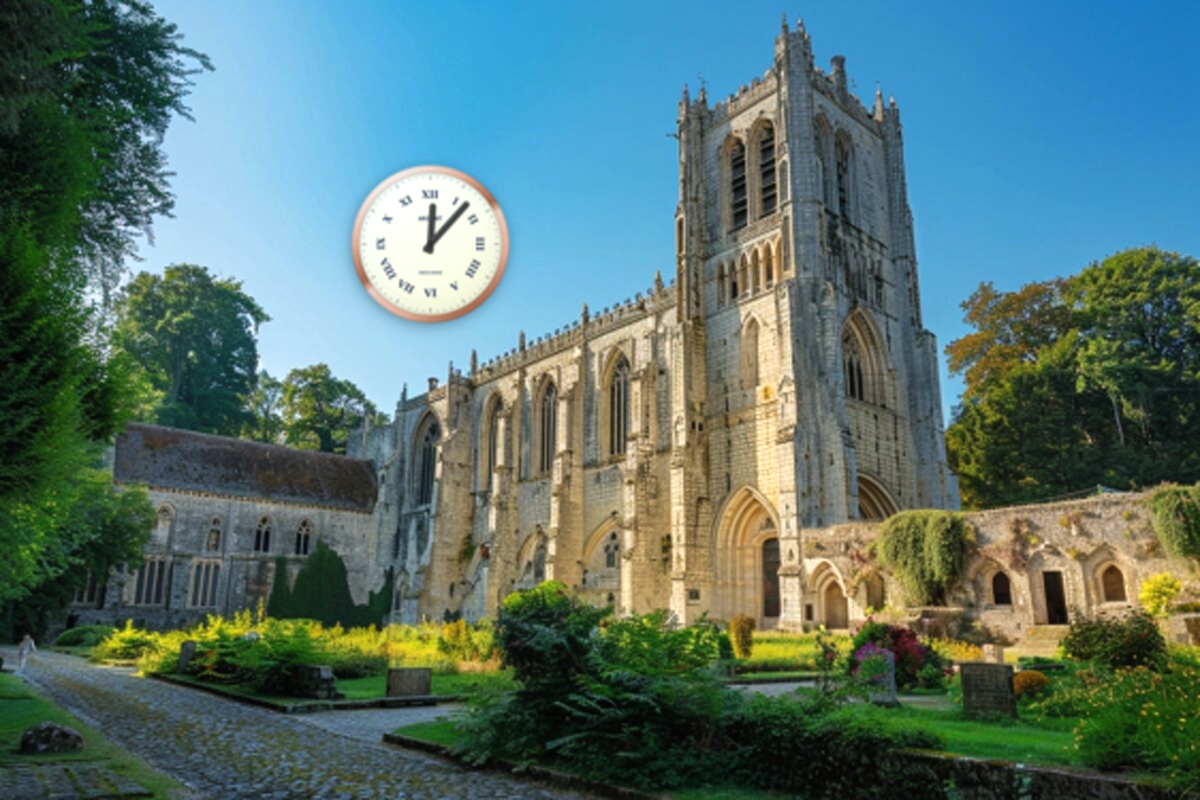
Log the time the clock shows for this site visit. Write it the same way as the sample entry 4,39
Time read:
12,07
